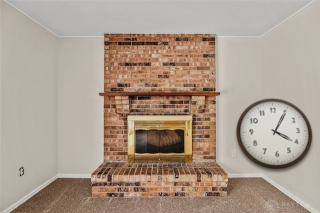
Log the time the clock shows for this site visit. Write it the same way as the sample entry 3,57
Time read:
4,05
